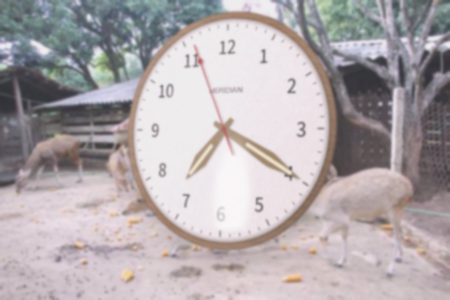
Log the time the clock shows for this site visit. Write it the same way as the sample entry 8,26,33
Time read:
7,19,56
